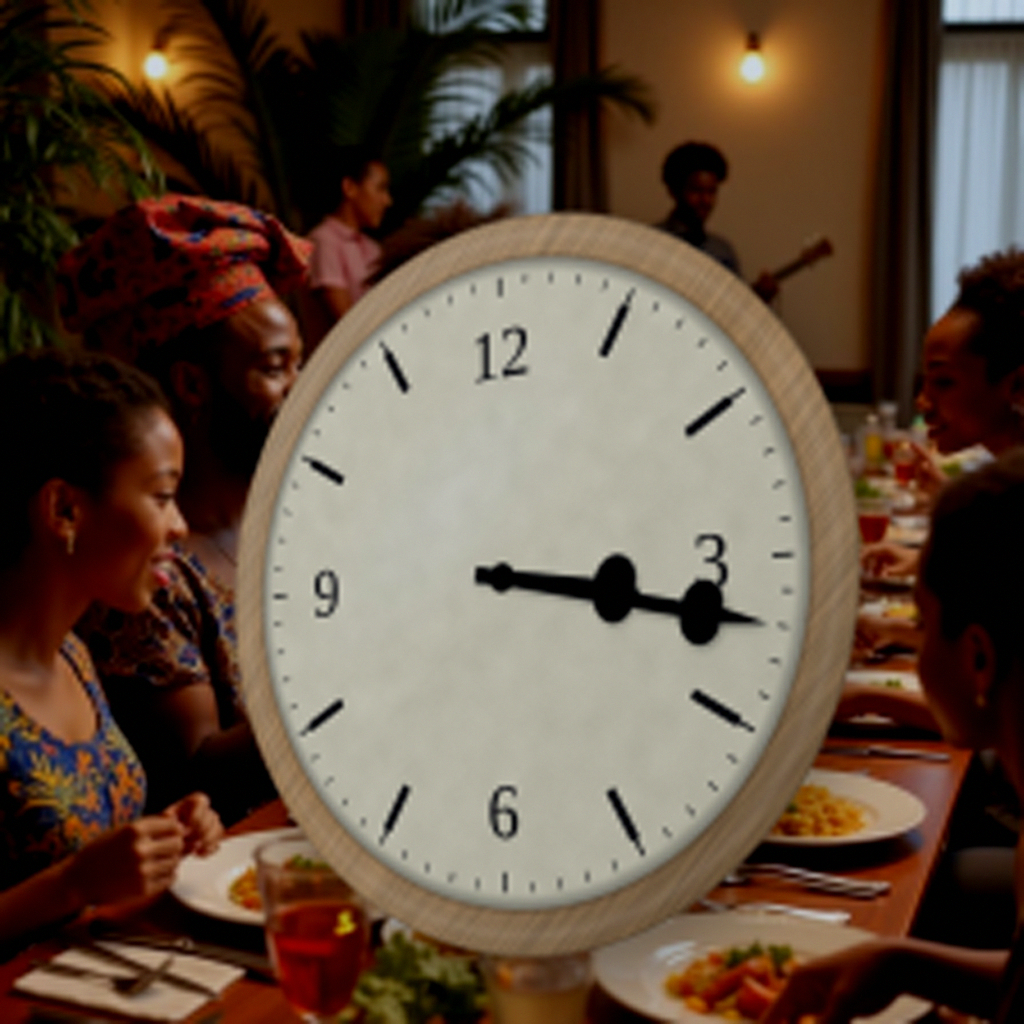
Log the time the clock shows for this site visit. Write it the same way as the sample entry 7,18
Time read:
3,17
